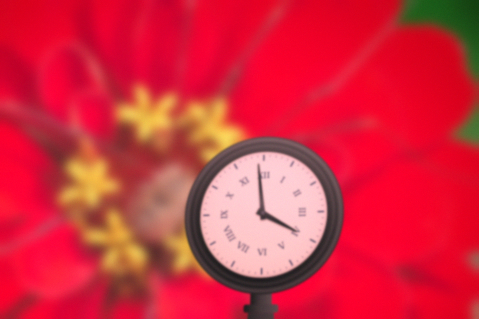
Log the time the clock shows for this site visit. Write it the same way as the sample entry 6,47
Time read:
3,59
